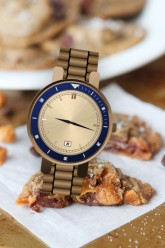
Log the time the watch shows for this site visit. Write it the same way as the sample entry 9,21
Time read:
9,17
